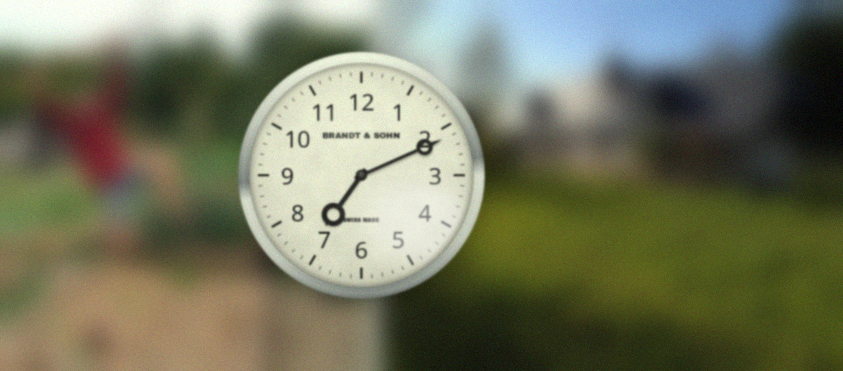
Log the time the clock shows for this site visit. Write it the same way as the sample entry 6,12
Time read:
7,11
